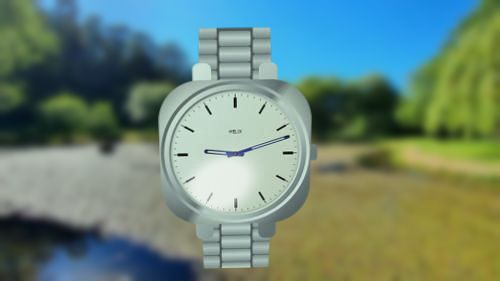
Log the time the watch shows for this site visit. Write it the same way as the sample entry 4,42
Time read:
9,12
